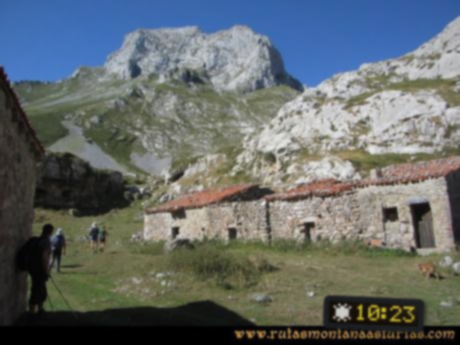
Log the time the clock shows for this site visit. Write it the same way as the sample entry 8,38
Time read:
10,23
